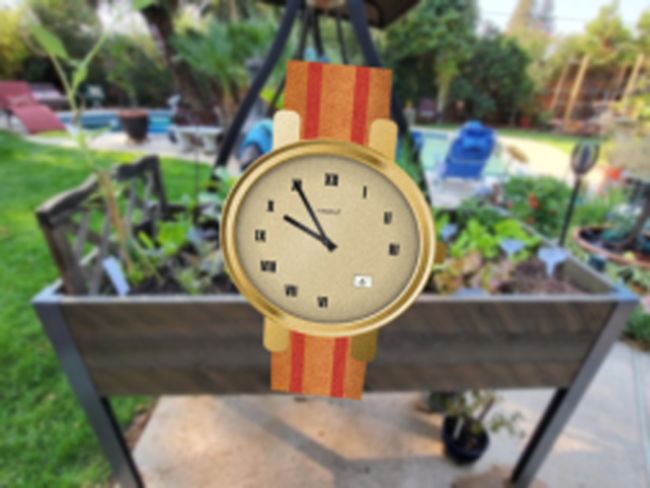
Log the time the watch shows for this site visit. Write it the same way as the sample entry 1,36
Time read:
9,55
